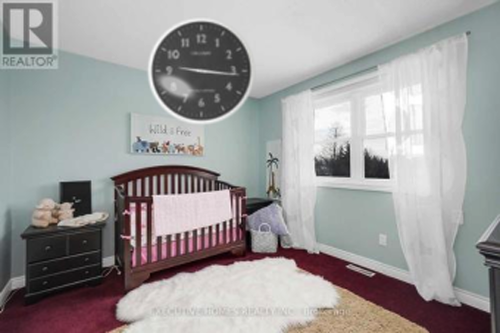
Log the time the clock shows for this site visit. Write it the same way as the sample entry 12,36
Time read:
9,16
